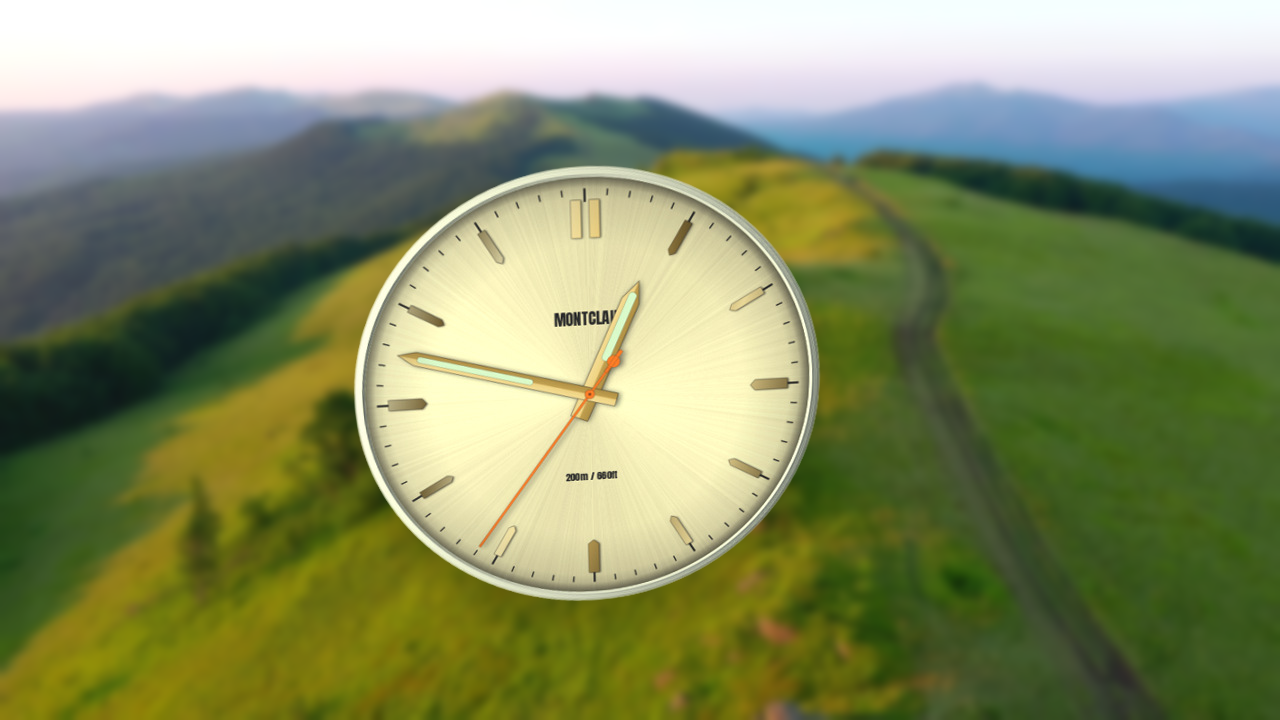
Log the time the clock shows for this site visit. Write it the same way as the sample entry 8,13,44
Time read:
12,47,36
